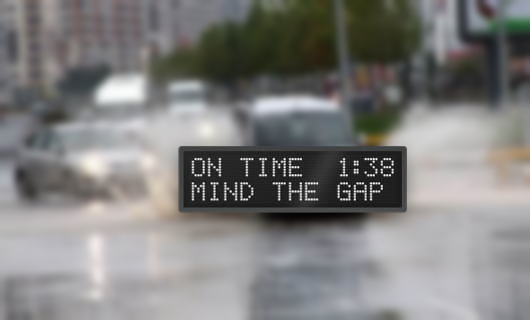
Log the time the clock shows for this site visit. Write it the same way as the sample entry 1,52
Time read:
1,38
